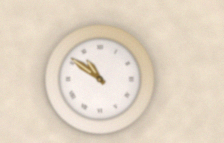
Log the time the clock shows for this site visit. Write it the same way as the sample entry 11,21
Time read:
10,51
